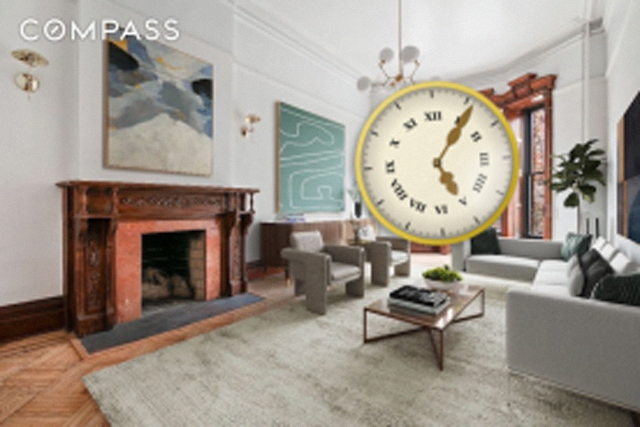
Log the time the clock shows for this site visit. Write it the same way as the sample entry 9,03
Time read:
5,06
